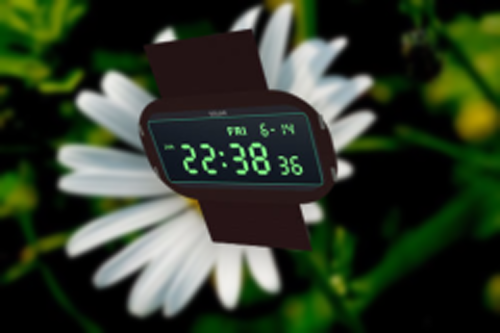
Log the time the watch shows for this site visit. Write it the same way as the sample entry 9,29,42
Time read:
22,38,36
